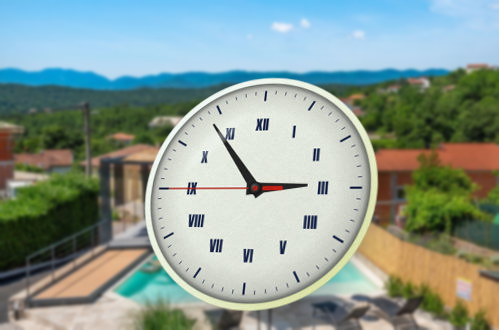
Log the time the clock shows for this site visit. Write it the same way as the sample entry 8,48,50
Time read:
2,53,45
